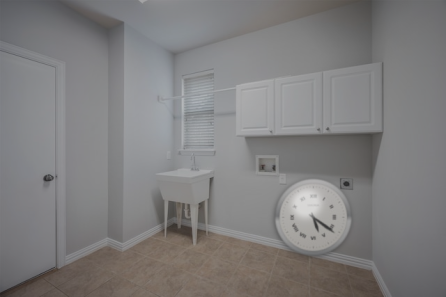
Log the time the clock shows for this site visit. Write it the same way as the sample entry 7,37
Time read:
5,21
